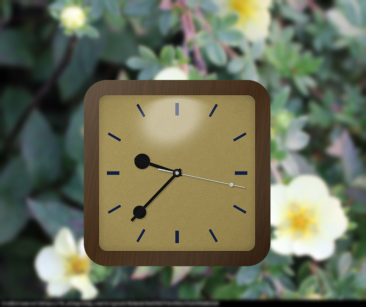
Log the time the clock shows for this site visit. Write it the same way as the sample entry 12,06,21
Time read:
9,37,17
